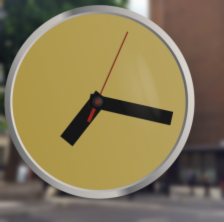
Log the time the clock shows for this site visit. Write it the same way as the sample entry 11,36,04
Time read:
7,17,04
